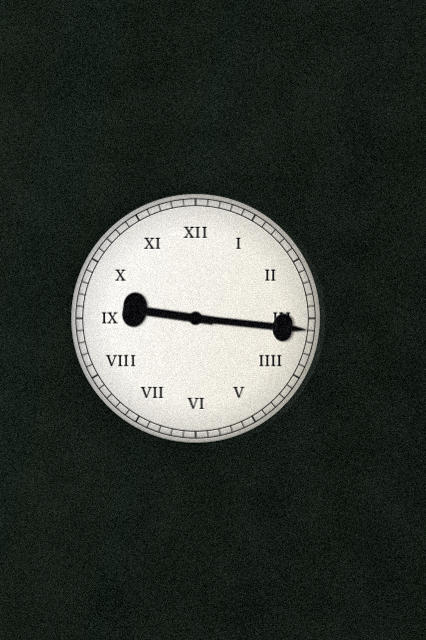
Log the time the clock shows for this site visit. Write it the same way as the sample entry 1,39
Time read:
9,16
